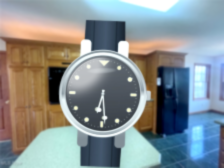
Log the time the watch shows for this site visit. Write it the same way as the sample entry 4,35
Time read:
6,29
